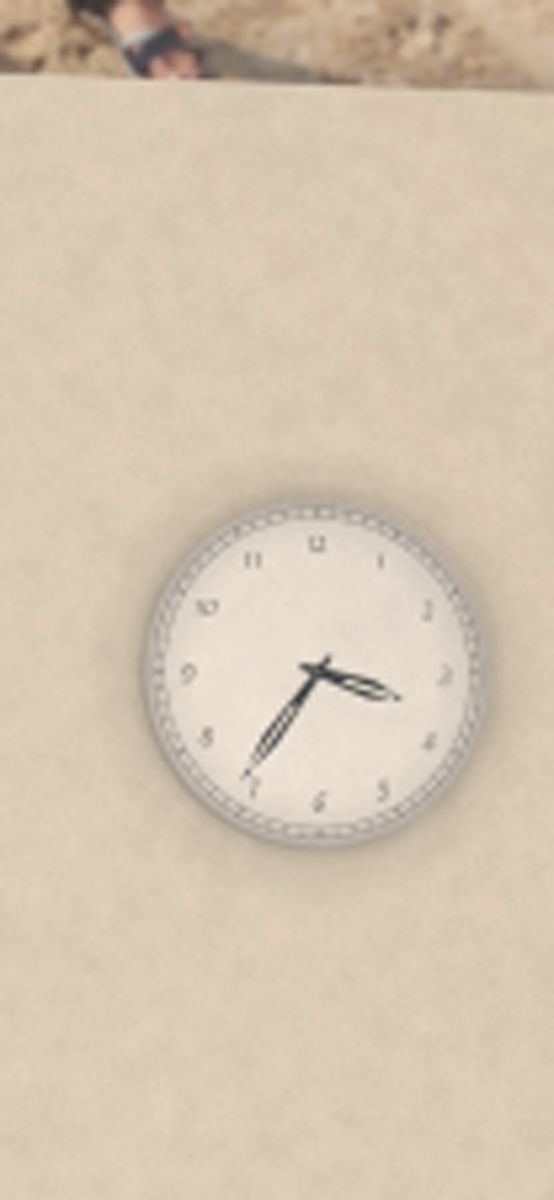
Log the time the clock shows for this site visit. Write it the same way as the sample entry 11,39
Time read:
3,36
